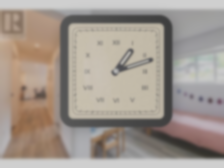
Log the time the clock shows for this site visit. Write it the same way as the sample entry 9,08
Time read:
1,12
